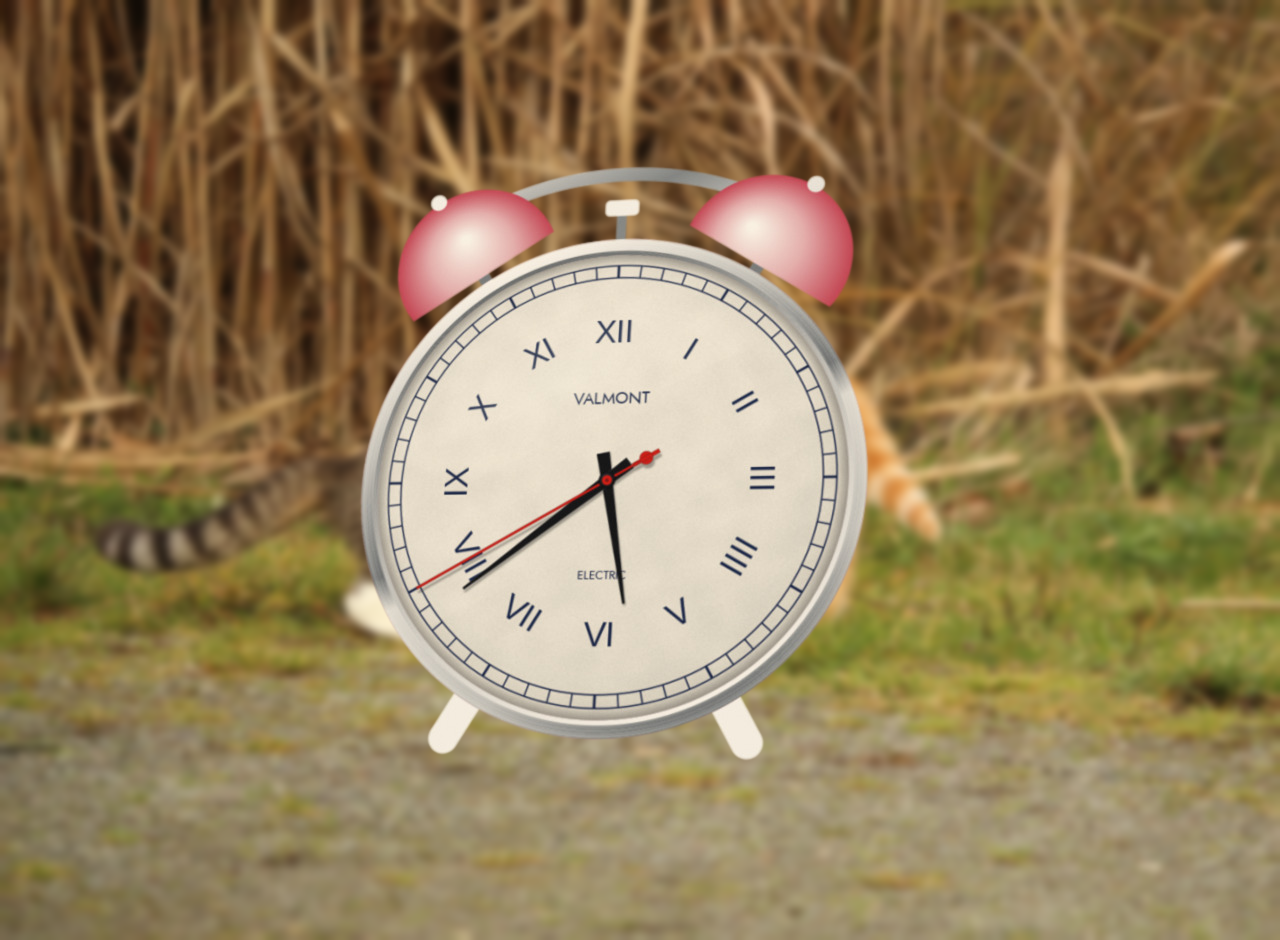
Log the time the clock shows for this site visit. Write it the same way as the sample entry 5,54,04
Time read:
5,38,40
